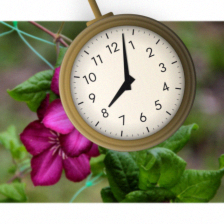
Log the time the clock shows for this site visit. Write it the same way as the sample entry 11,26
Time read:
8,03
